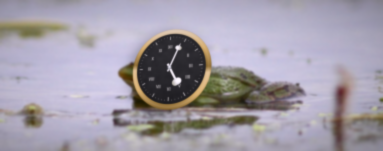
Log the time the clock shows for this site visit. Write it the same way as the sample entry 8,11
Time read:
5,04
